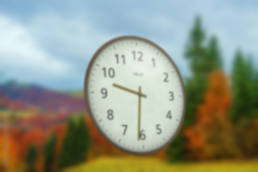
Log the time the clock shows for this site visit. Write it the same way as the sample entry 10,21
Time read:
9,31
